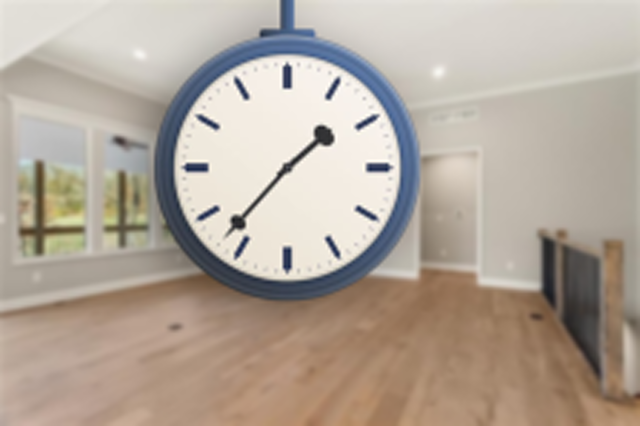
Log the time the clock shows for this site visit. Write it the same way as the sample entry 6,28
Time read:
1,37
